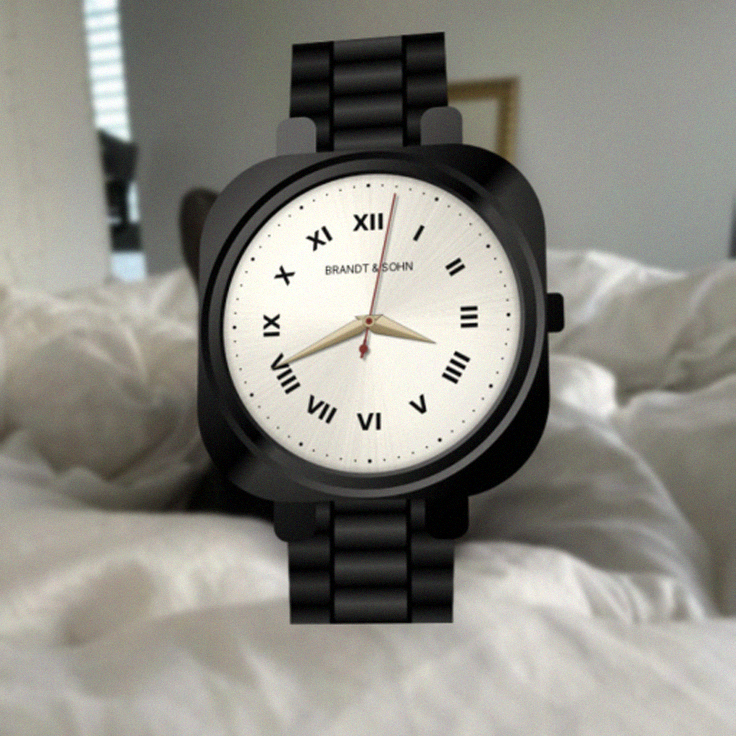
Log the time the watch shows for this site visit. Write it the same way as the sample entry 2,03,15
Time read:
3,41,02
